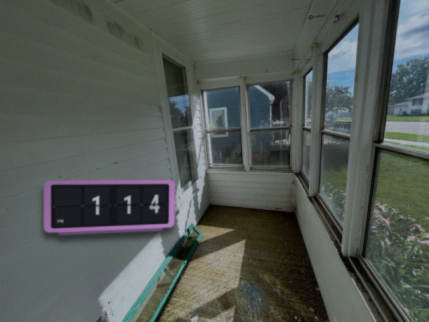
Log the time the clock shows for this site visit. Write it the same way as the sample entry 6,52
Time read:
1,14
